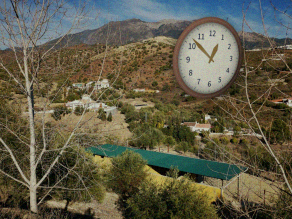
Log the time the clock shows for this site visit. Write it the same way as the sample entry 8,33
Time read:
12,52
